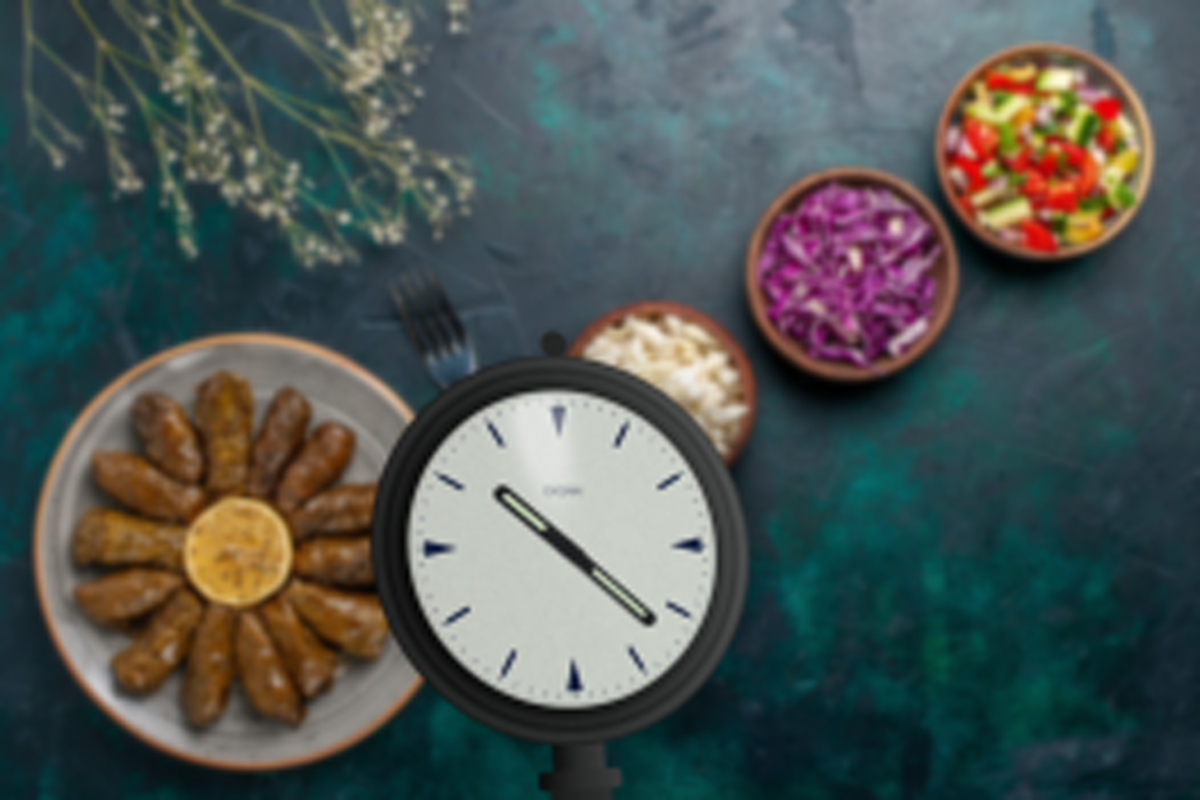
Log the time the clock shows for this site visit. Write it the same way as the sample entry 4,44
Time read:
10,22
